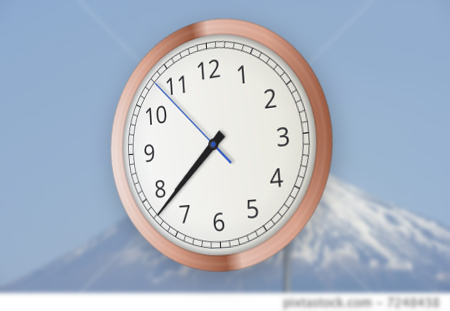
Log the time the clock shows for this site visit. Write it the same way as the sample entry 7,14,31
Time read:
7,37,53
